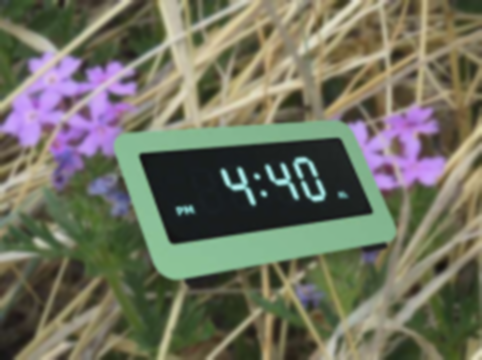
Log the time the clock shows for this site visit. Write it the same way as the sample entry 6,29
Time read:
4,40
